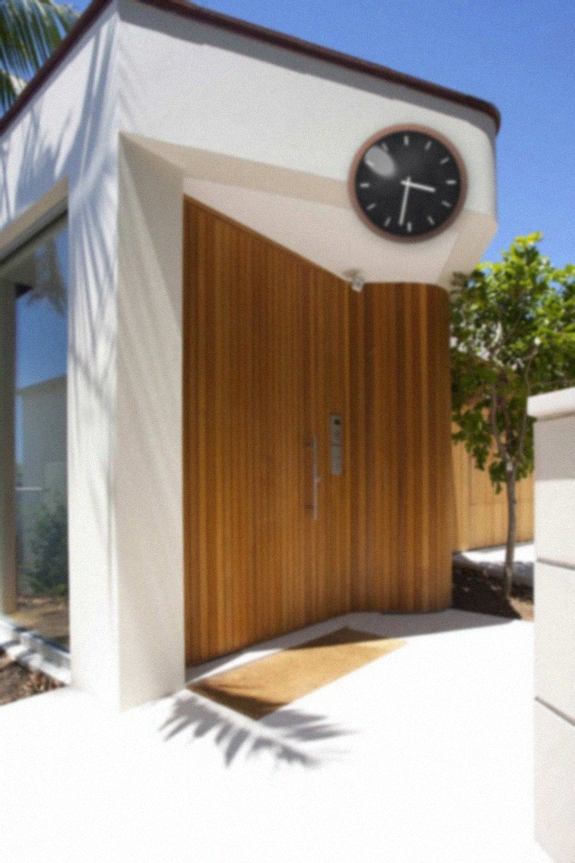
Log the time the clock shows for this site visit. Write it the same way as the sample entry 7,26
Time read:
3,32
